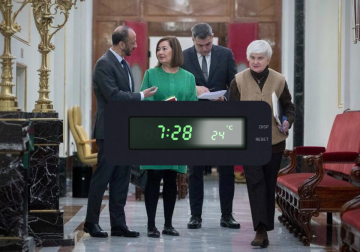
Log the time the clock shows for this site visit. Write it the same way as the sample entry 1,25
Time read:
7,28
